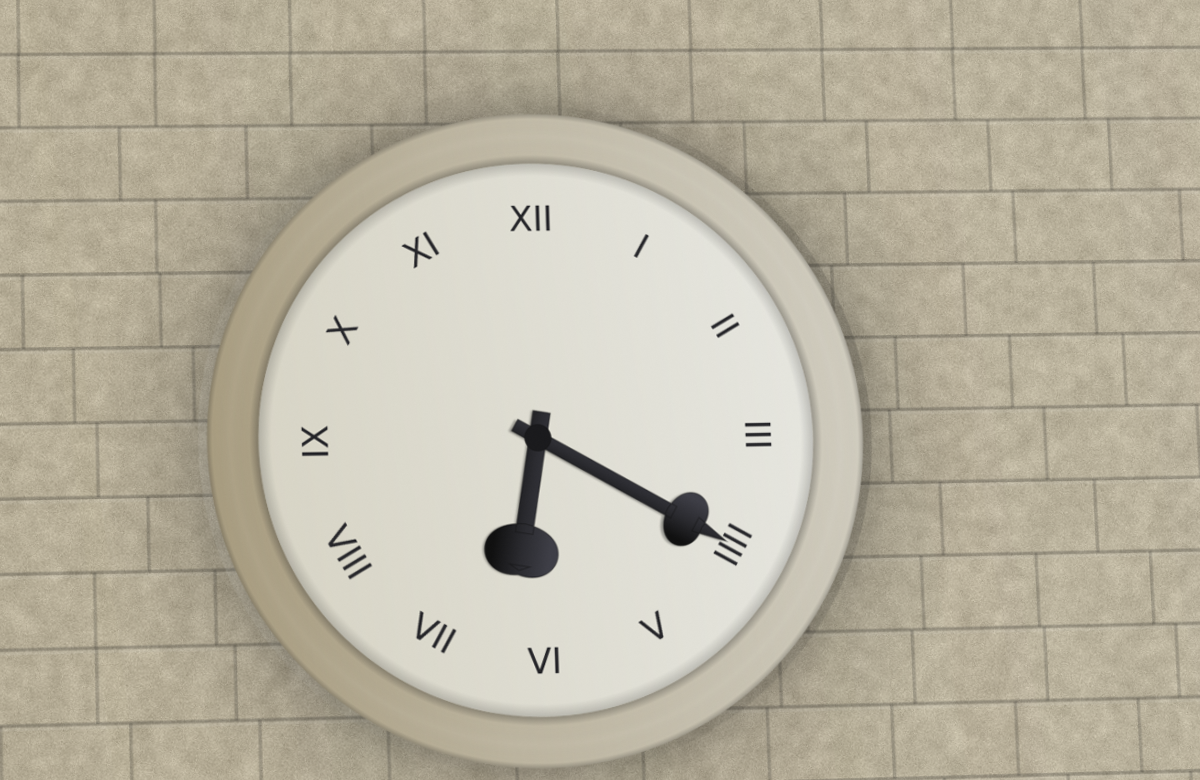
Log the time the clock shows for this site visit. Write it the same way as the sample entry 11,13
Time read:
6,20
